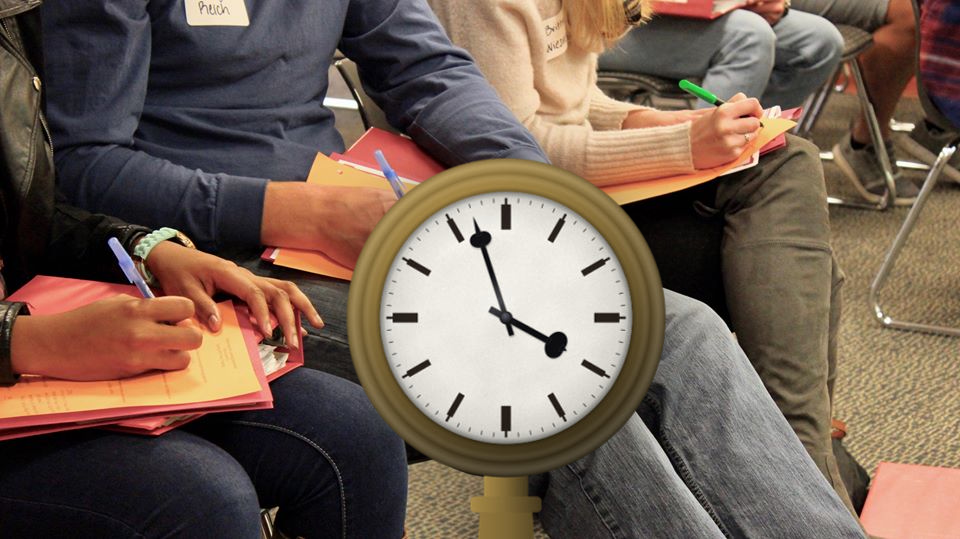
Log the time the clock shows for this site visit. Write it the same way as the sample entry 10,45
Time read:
3,57
